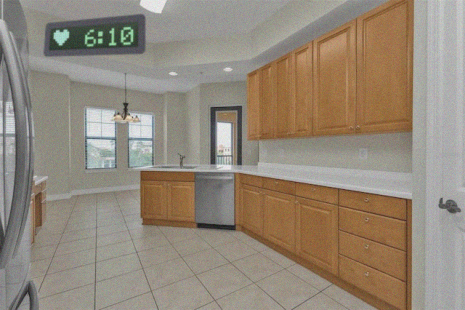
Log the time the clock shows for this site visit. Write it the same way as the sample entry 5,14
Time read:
6,10
